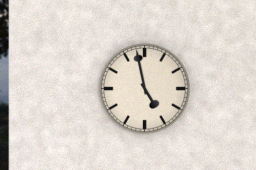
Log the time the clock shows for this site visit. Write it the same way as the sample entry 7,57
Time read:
4,58
